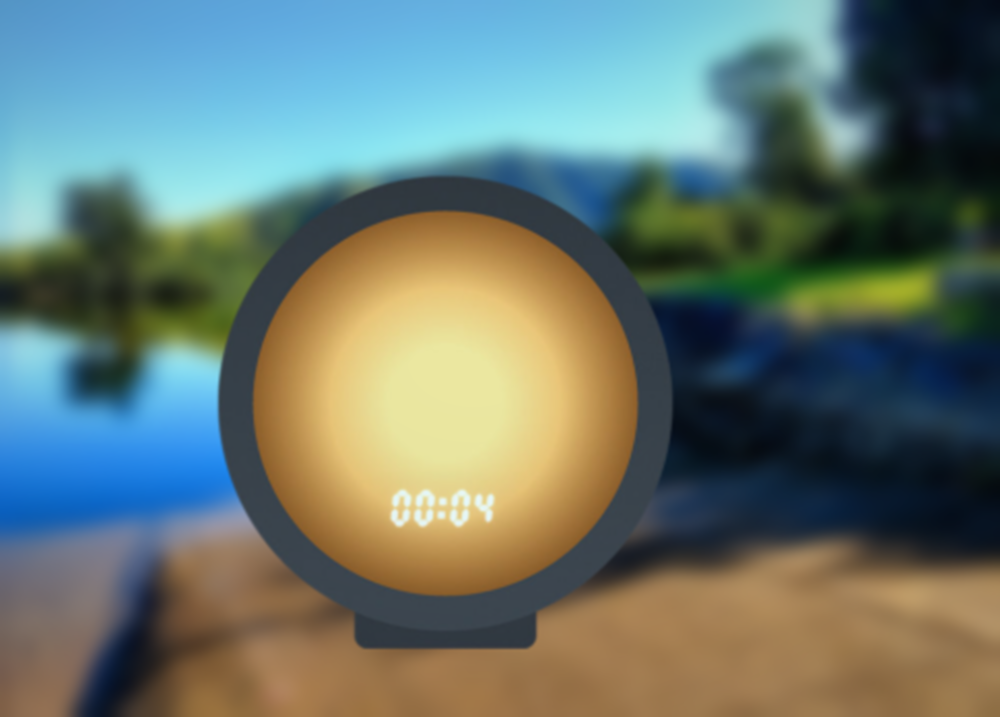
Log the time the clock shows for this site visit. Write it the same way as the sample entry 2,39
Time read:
0,04
